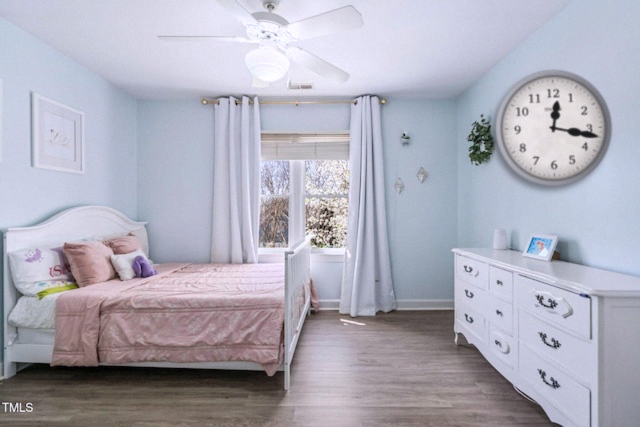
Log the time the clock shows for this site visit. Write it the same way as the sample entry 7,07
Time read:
12,17
